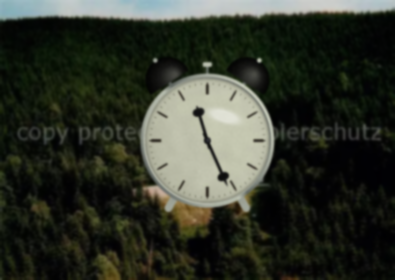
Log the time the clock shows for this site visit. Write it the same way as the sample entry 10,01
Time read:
11,26
